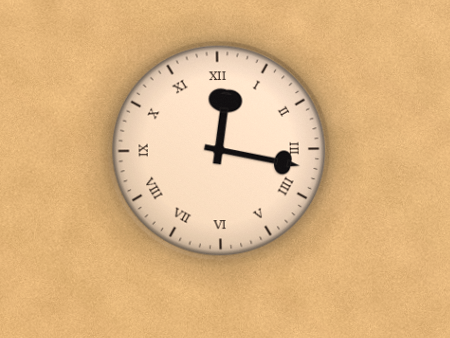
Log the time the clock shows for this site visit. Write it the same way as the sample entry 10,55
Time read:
12,17
